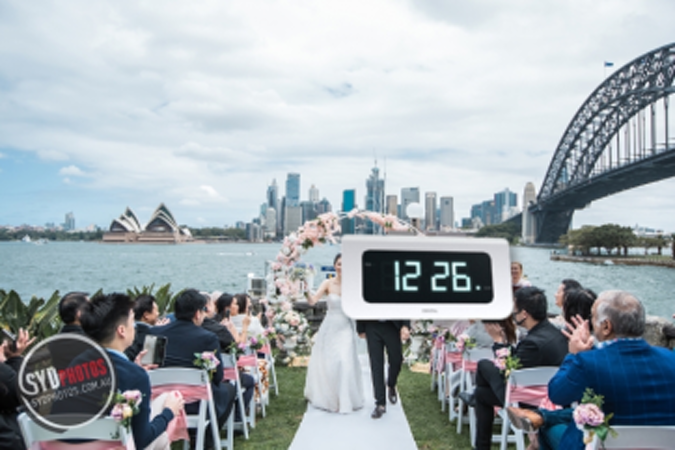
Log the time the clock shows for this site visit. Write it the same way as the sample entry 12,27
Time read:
12,26
